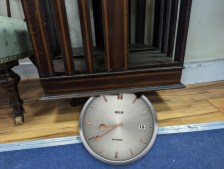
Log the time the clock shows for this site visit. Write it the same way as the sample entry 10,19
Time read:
8,39
